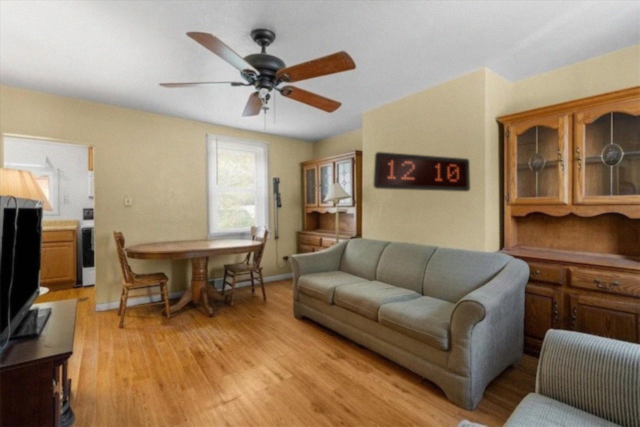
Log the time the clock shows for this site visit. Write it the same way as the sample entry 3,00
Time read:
12,10
